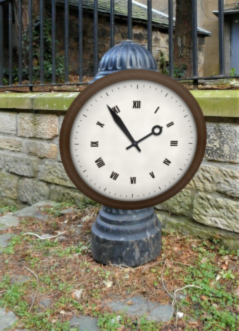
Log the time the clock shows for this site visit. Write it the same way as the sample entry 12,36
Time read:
1,54
